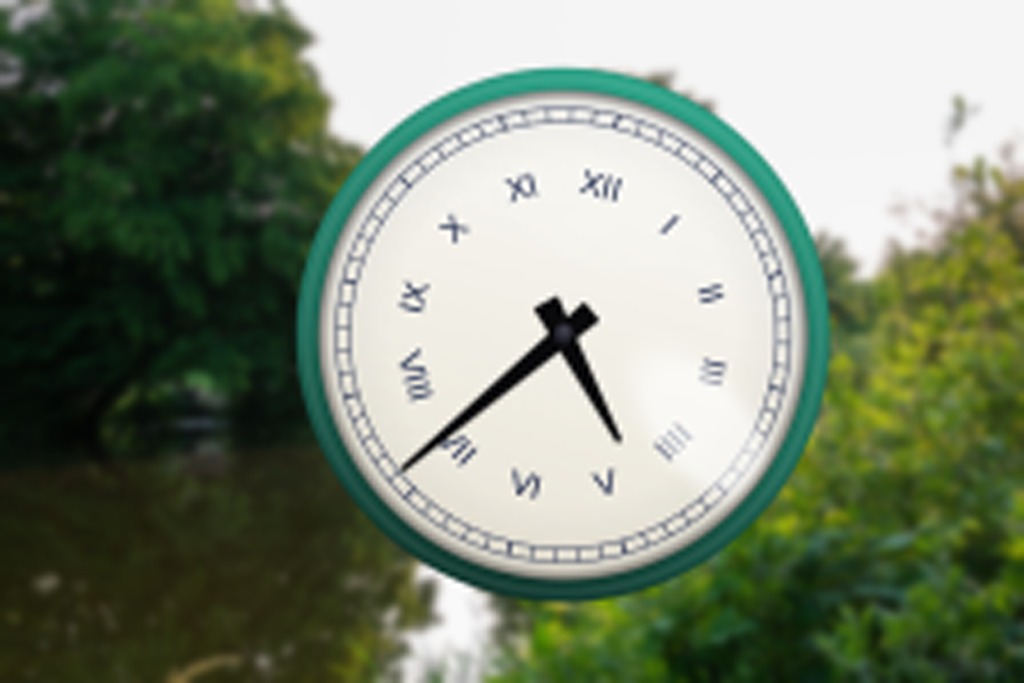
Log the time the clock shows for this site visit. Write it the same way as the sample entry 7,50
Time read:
4,36
